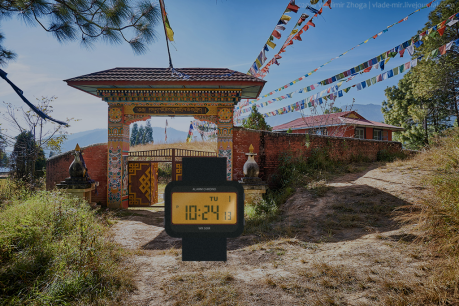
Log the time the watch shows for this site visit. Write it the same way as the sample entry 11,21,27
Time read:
10,24,13
